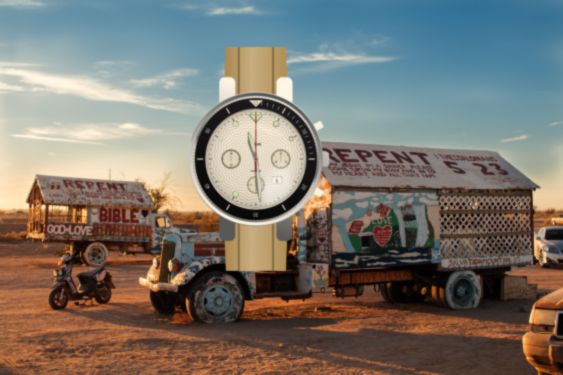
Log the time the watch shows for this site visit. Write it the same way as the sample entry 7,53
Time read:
11,29
